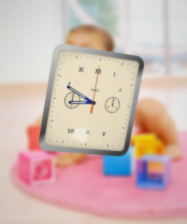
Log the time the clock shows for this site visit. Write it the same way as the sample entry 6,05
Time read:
8,49
